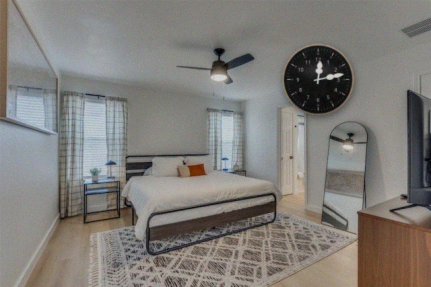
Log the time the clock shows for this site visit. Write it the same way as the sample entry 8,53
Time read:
12,13
